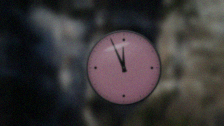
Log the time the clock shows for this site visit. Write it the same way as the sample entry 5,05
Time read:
11,56
